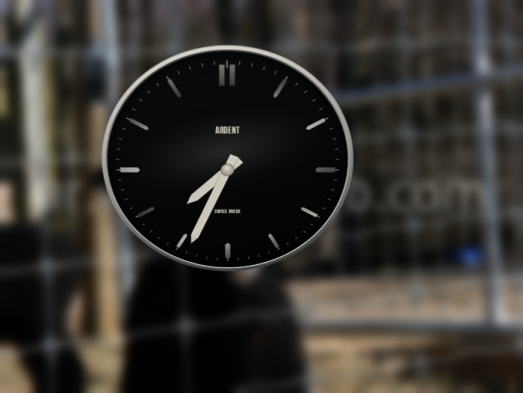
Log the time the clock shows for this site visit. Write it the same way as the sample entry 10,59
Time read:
7,34
